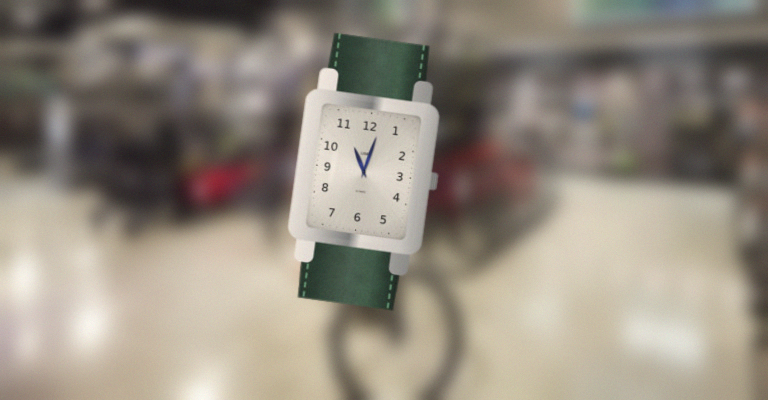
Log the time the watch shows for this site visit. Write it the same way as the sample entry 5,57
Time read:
11,02
